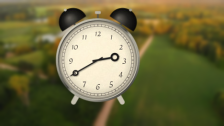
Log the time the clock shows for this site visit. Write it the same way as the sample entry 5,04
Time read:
2,40
